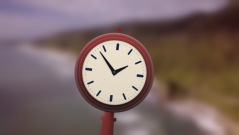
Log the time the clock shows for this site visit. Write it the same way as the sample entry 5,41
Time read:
1,53
